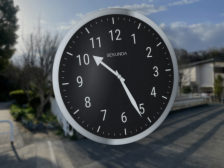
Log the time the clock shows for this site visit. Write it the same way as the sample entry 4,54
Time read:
10,26
